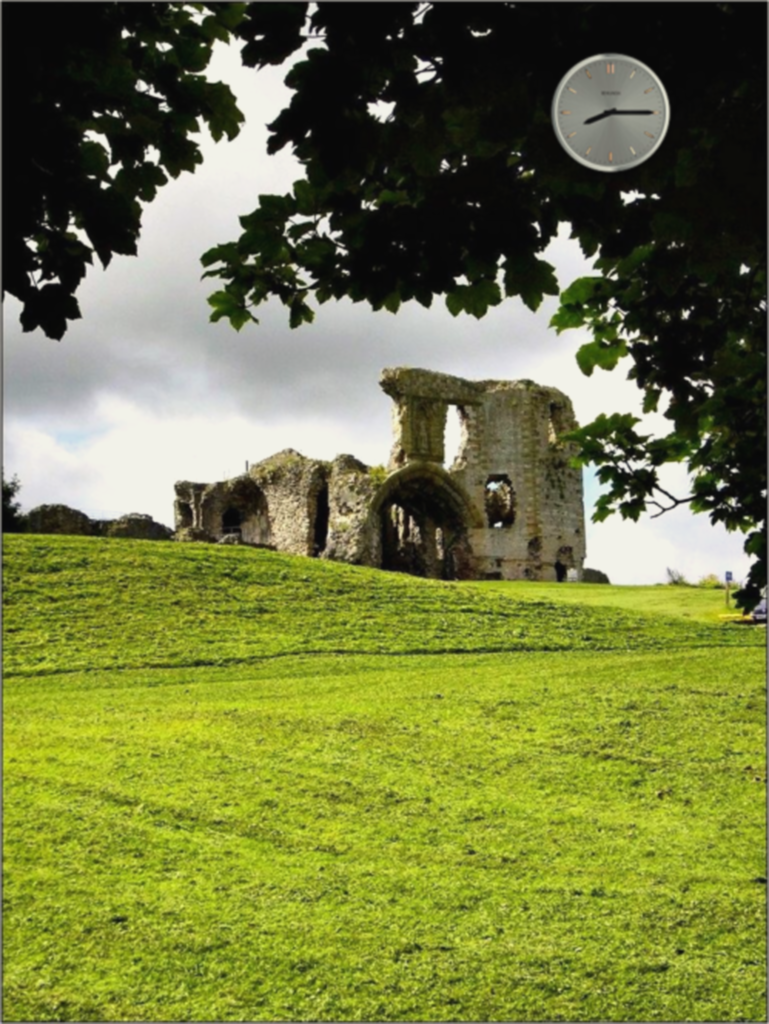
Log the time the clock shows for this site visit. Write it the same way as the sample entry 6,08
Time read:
8,15
